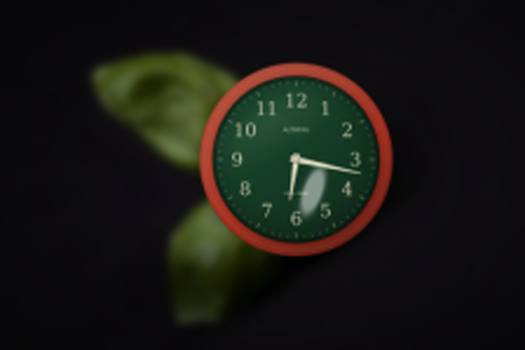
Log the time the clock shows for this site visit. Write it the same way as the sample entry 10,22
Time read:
6,17
